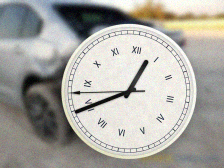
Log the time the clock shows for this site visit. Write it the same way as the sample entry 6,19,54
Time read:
12,39,43
